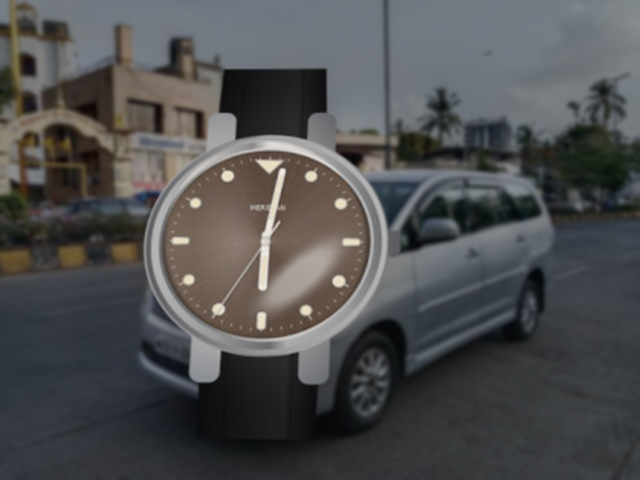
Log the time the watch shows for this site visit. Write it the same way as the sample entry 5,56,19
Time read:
6,01,35
